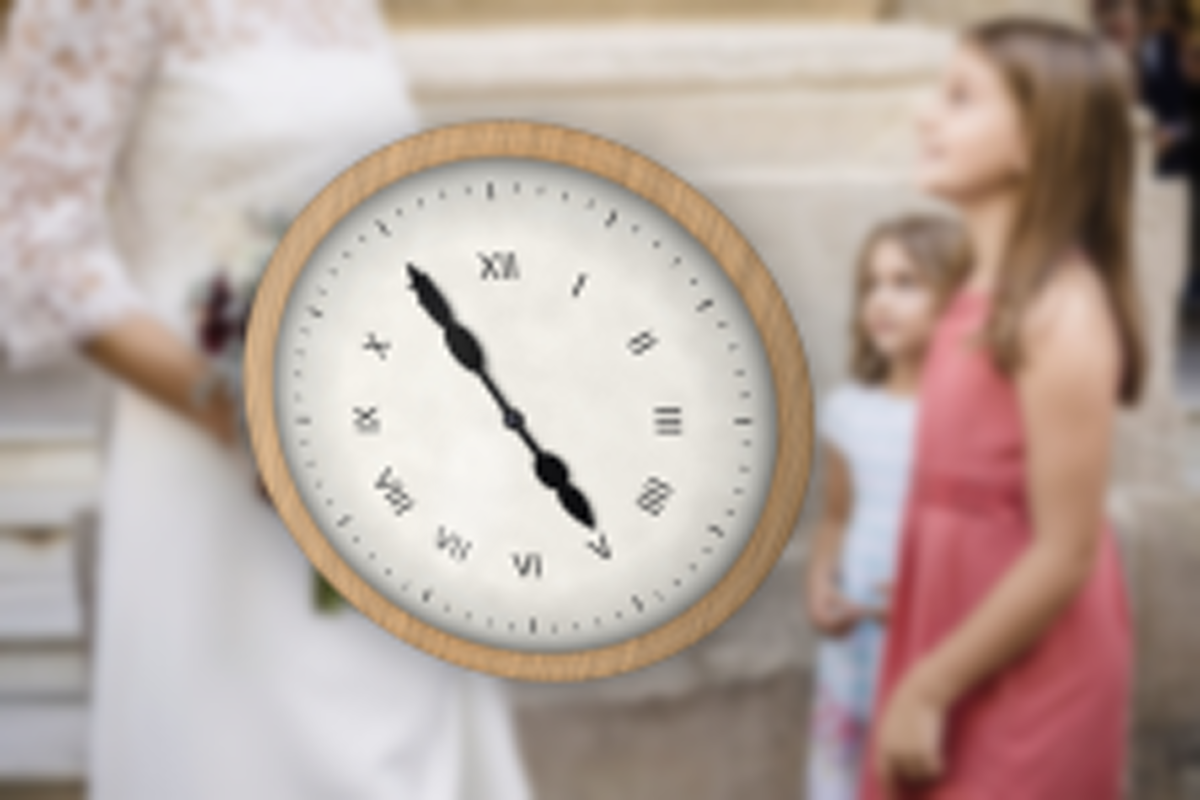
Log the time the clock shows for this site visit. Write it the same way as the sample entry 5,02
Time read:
4,55
